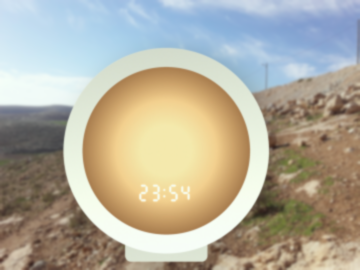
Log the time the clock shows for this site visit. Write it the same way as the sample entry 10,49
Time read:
23,54
